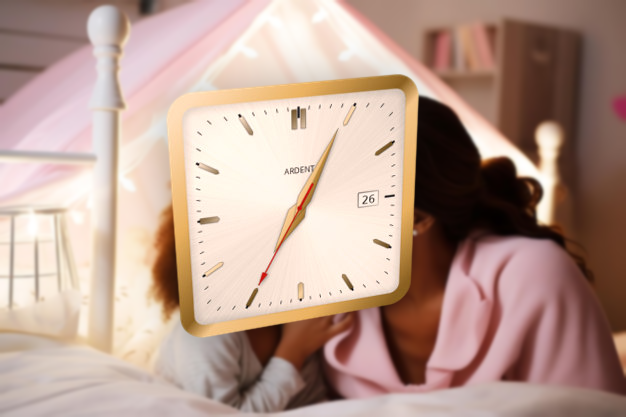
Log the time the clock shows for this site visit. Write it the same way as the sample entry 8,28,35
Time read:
7,04,35
